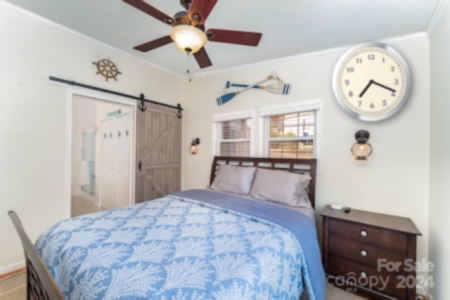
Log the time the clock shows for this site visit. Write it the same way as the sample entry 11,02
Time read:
7,19
